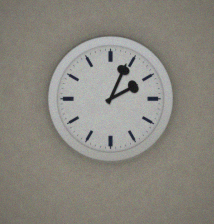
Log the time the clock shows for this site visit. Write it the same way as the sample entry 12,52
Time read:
2,04
